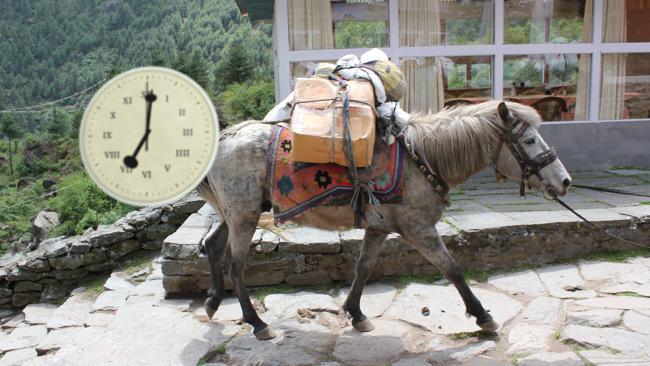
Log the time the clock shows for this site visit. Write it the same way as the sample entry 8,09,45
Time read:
7,01,00
